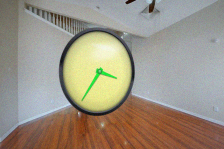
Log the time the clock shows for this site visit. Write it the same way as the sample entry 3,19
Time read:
3,36
